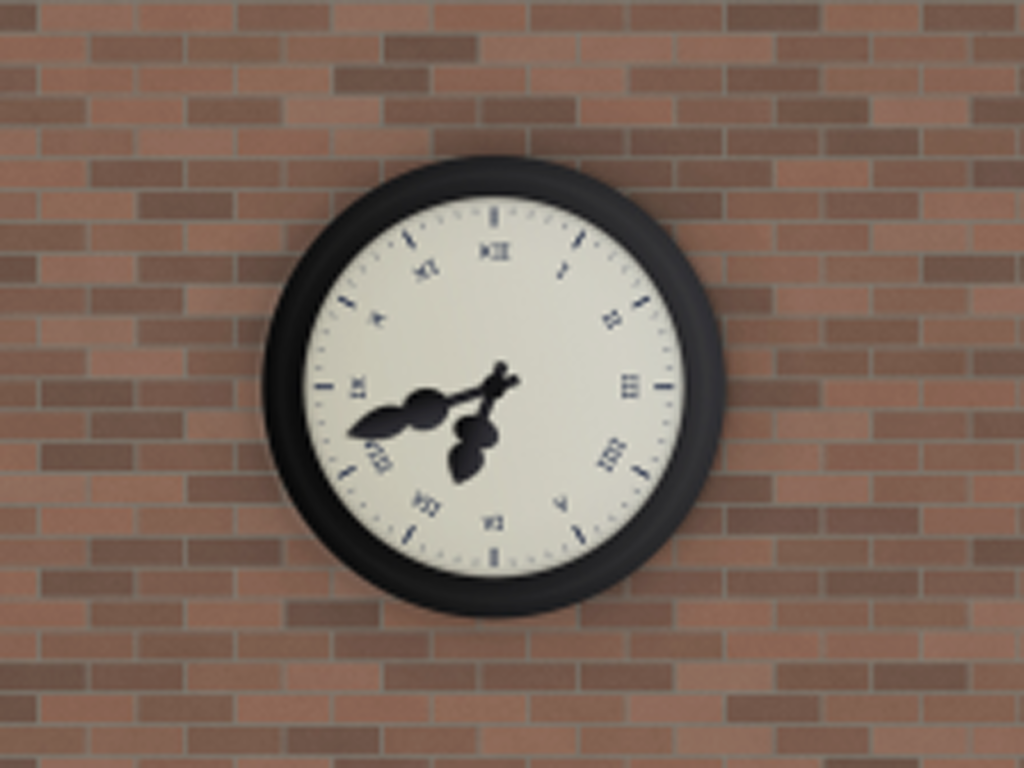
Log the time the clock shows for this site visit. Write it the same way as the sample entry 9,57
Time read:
6,42
